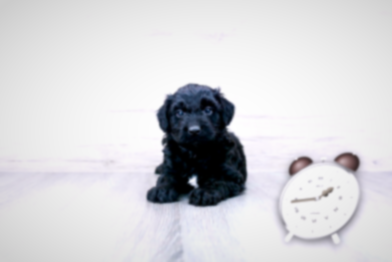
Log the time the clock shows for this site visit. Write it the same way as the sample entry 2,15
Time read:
1,44
